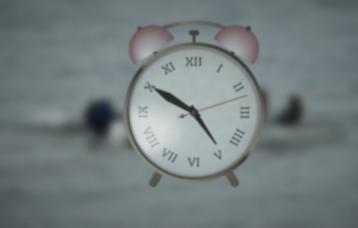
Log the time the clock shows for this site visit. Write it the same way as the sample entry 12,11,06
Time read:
4,50,12
